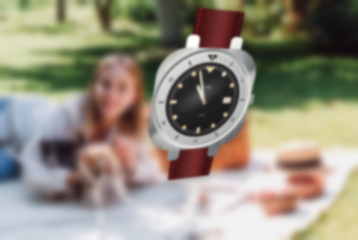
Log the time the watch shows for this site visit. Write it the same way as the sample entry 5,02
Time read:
10,57
